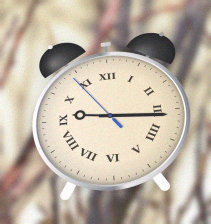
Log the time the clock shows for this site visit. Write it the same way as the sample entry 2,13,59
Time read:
9,15,54
